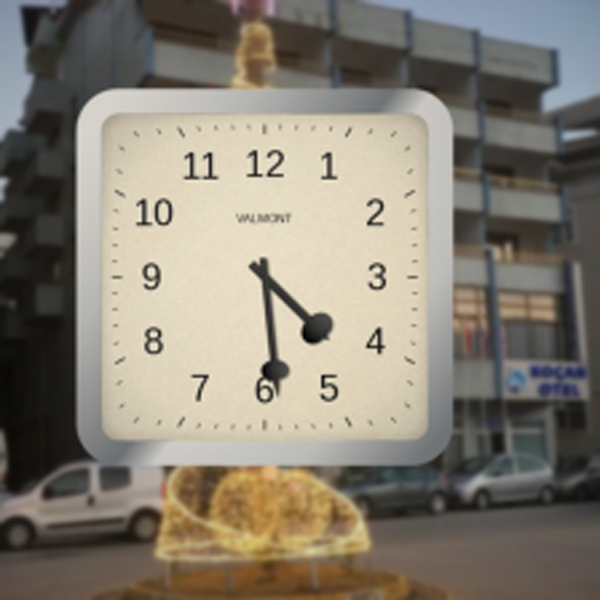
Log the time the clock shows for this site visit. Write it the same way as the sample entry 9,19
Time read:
4,29
